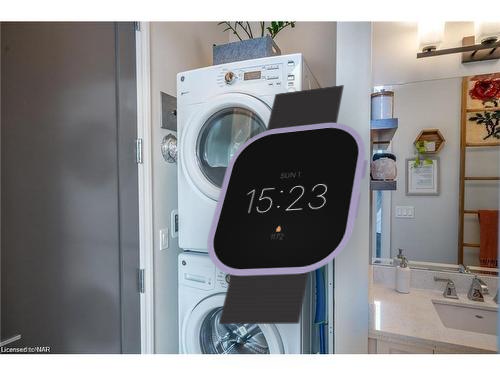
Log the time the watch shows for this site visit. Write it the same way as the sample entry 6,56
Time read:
15,23
